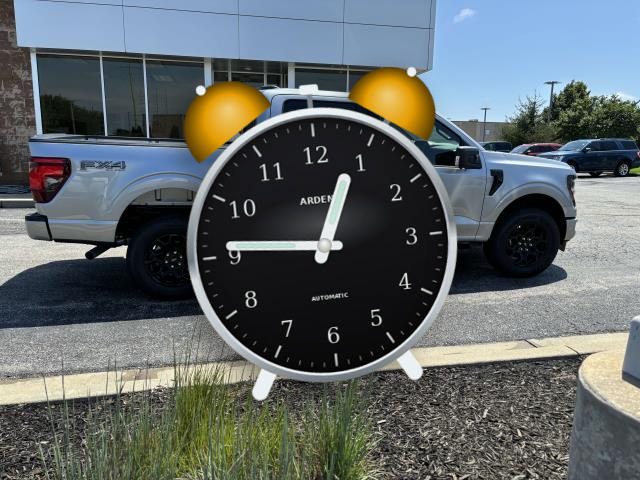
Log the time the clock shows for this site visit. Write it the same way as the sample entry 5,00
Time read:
12,46
